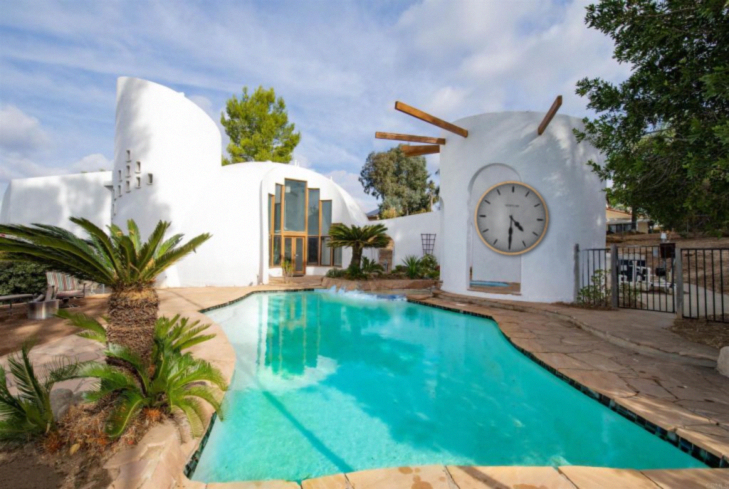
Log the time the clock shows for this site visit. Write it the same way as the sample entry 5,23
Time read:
4,30
